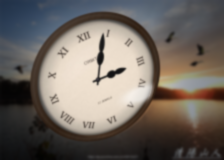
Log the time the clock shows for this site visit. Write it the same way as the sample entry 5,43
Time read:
3,04
